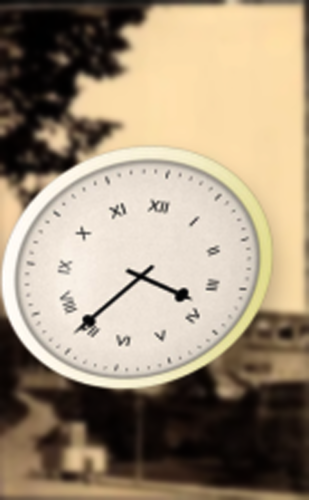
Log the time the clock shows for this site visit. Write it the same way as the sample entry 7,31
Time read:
3,36
